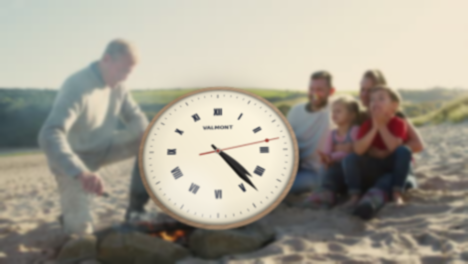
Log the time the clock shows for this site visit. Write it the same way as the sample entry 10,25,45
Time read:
4,23,13
